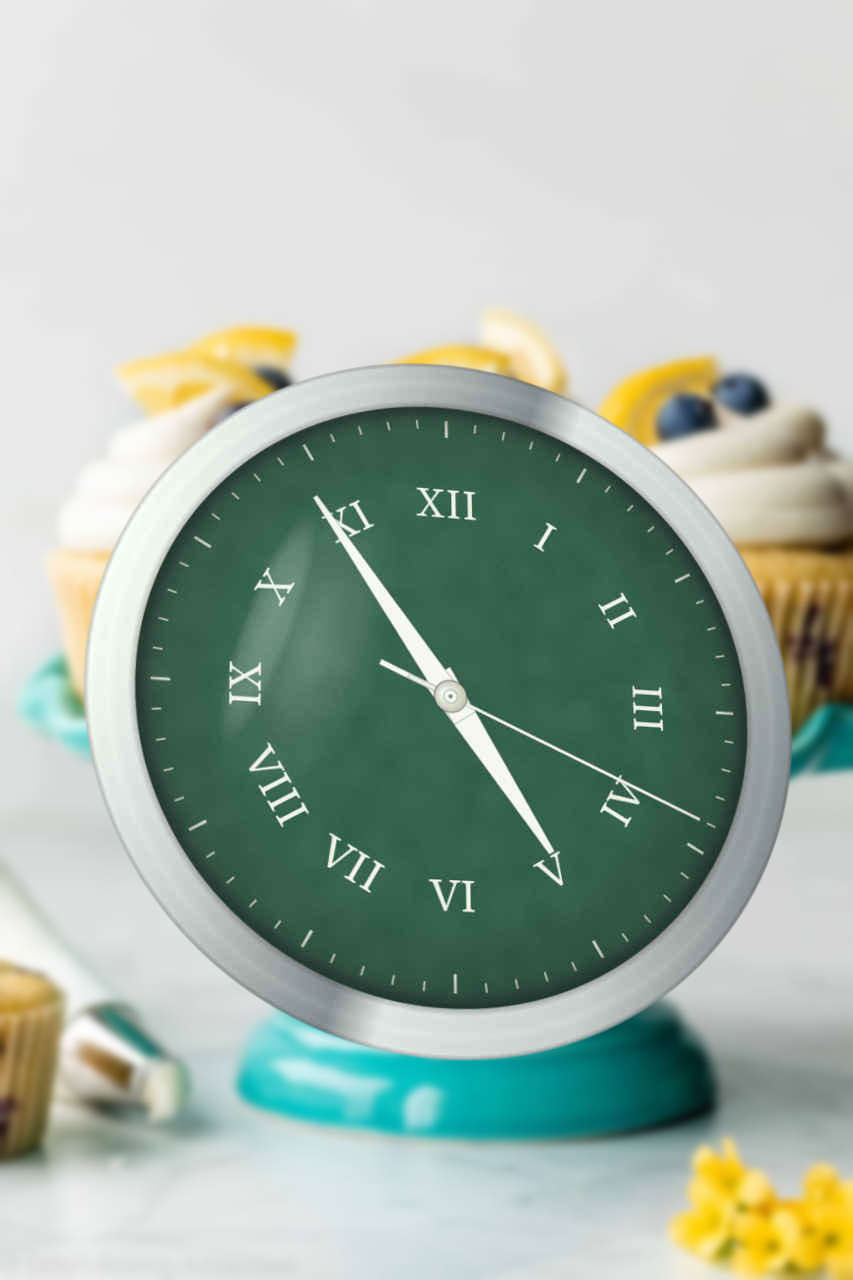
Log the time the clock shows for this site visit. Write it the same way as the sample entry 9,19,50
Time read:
4,54,19
